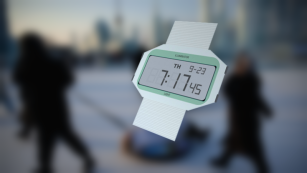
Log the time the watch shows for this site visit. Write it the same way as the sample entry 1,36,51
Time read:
7,17,45
